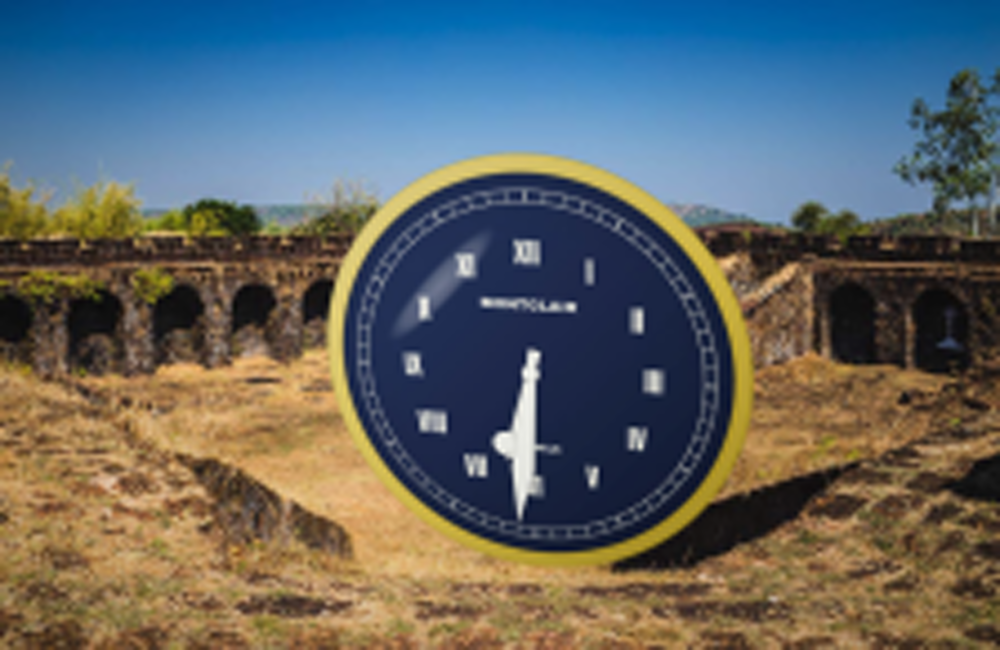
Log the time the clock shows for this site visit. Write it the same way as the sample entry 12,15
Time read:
6,31
